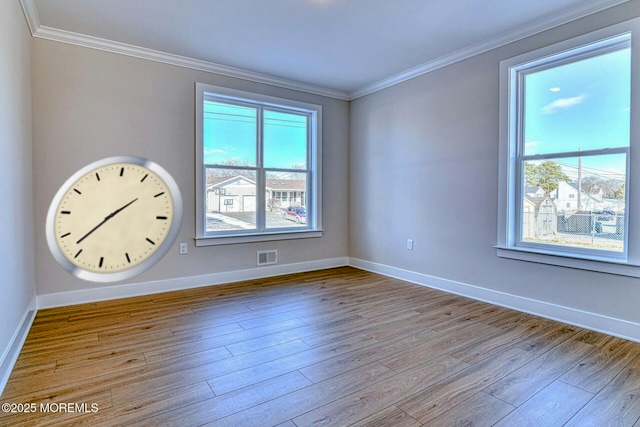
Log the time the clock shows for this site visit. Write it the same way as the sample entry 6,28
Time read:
1,37
